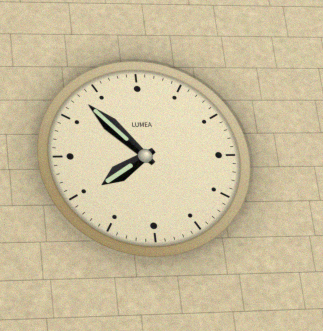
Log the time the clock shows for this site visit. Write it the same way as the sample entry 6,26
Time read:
7,53
